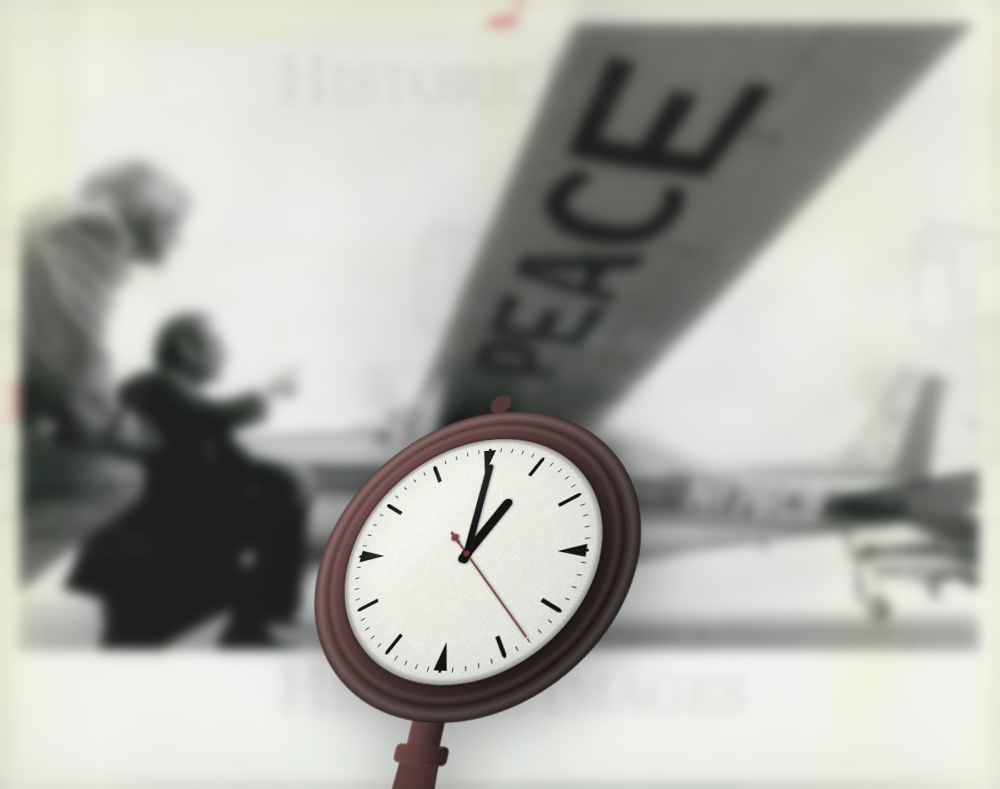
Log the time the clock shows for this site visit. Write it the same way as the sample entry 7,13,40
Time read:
1,00,23
